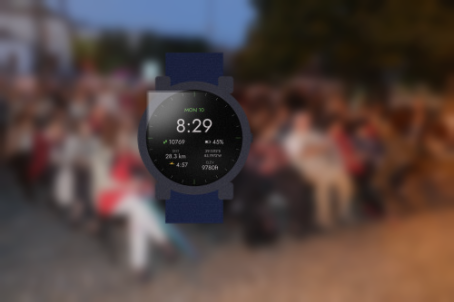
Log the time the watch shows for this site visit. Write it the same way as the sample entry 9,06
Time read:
8,29
